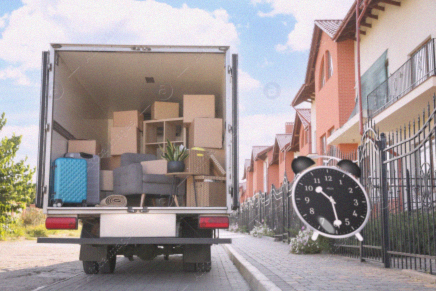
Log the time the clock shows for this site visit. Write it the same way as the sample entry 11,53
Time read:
10,29
